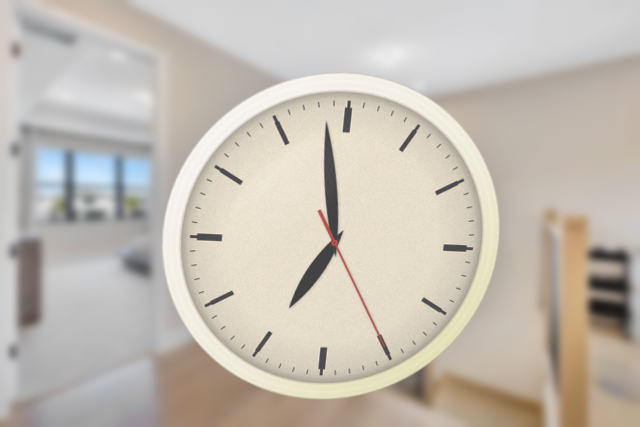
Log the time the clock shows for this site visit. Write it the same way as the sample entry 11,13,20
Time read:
6,58,25
